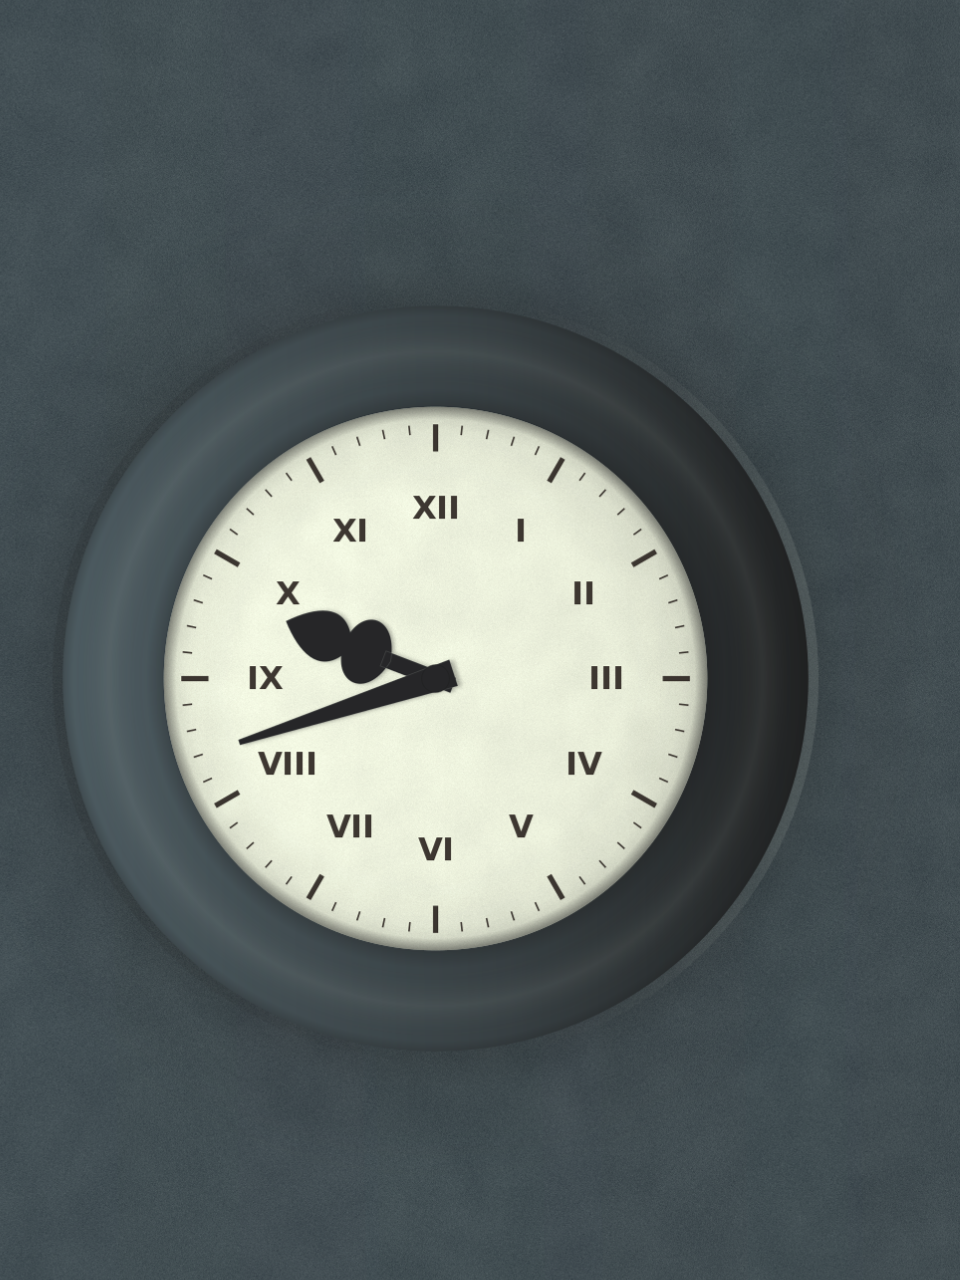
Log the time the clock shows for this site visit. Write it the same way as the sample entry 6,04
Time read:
9,42
